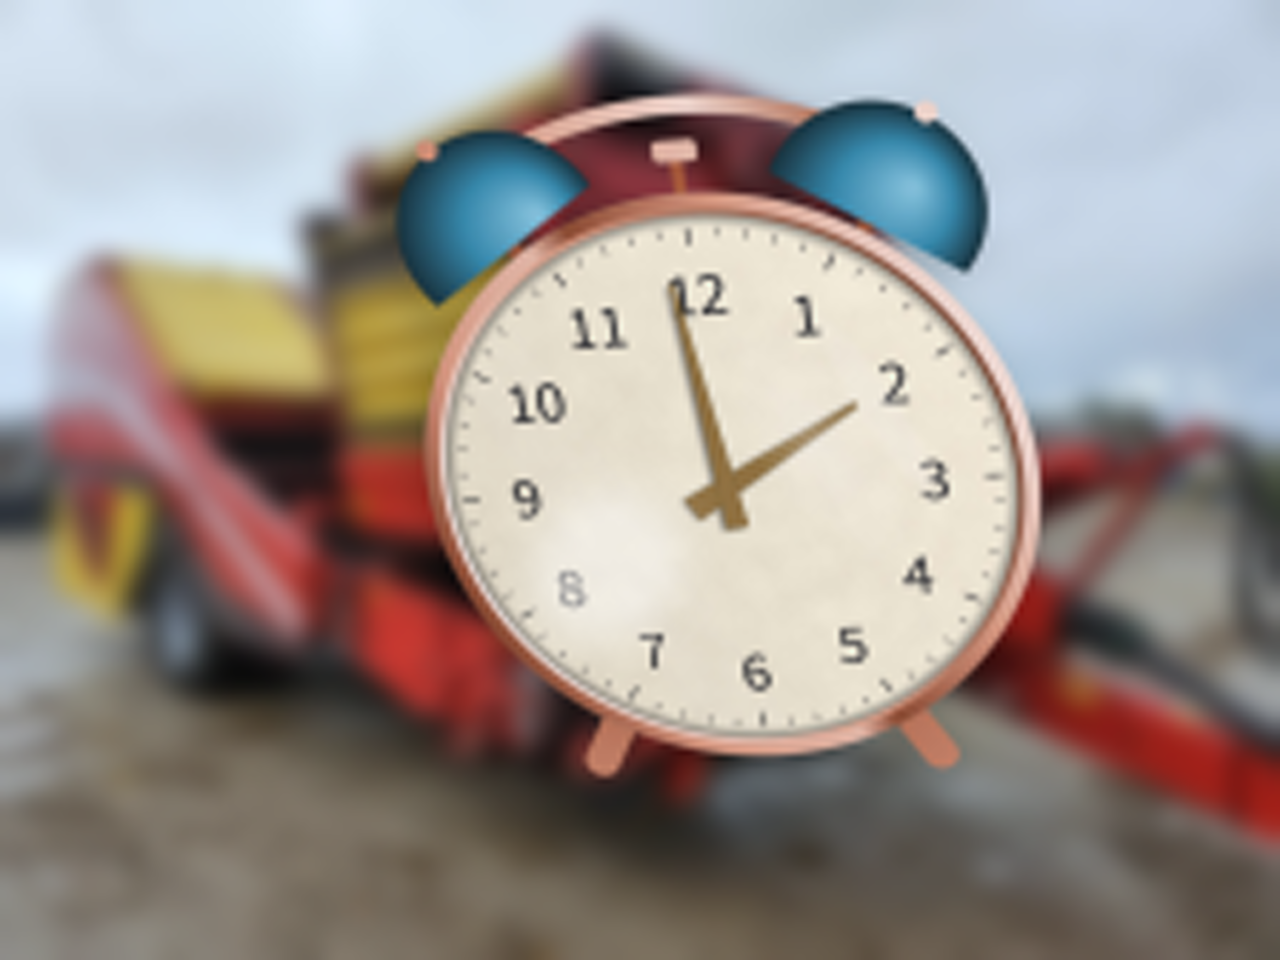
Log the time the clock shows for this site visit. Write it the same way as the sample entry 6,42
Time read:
1,59
